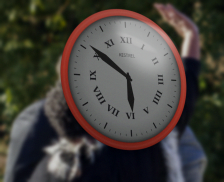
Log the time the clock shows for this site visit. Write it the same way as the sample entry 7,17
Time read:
5,51
